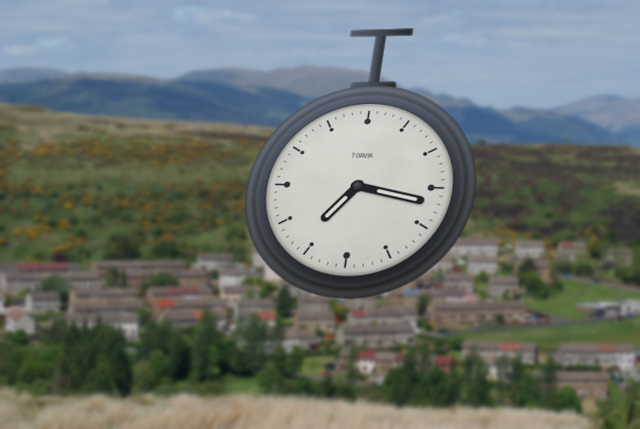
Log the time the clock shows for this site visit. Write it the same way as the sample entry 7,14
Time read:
7,17
